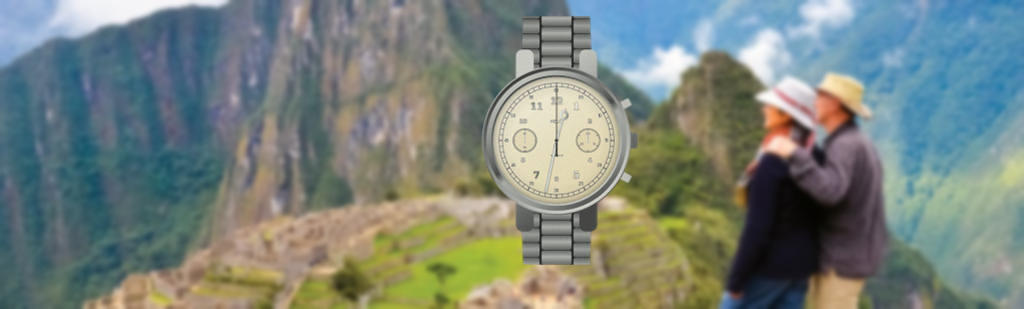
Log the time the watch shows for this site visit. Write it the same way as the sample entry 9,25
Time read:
12,32
